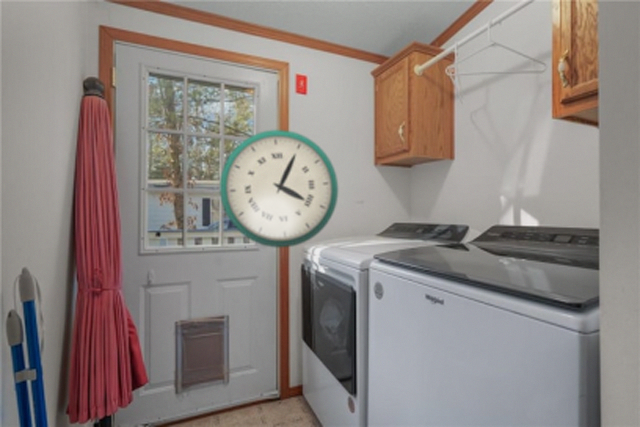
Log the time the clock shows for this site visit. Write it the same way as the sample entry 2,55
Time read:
4,05
